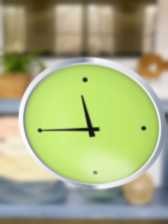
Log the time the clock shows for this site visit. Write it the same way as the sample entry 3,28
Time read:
11,45
